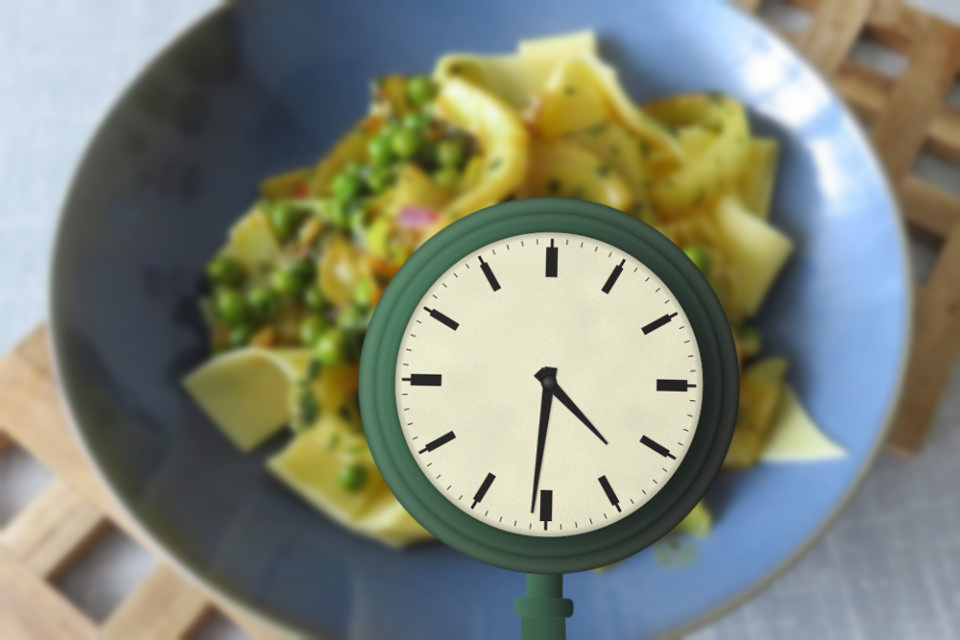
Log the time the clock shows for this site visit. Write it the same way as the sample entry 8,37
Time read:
4,31
